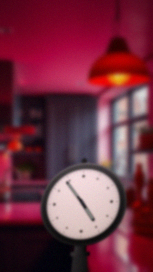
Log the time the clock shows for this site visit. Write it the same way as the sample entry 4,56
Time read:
4,54
